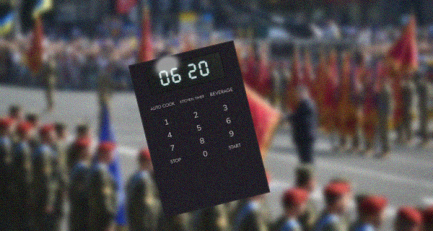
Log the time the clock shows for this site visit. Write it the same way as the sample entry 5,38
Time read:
6,20
